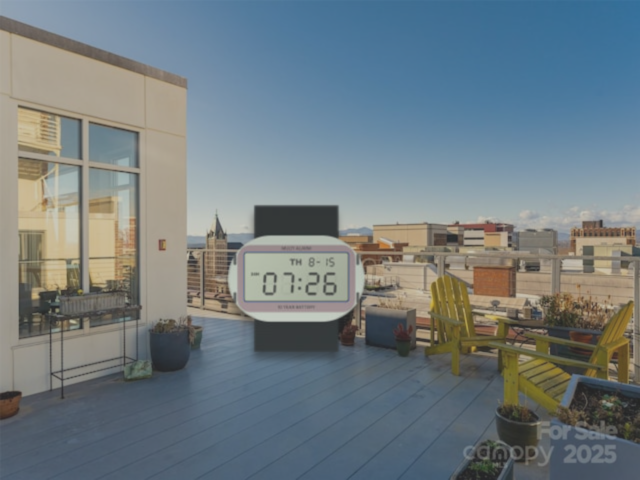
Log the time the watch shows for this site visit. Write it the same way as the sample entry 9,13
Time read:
7,26
